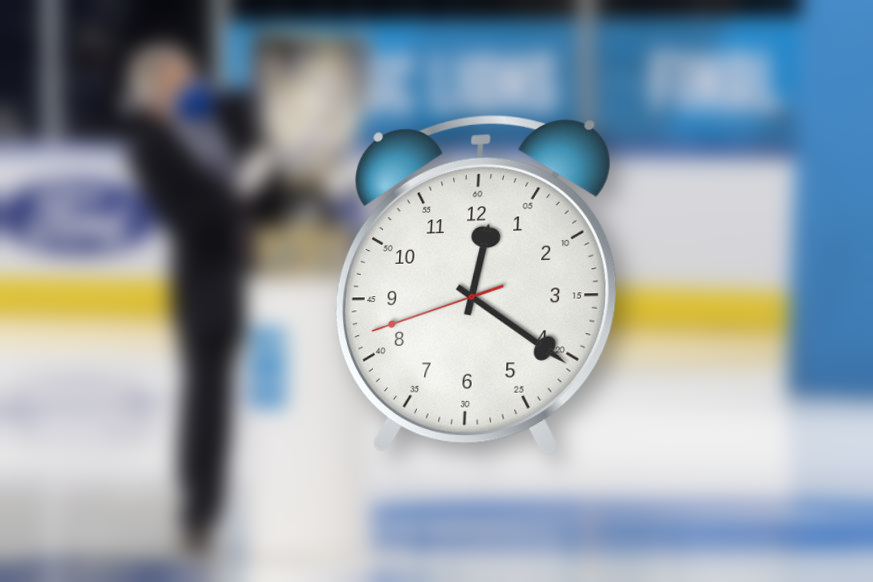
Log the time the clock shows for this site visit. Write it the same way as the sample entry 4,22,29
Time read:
12,20,42
